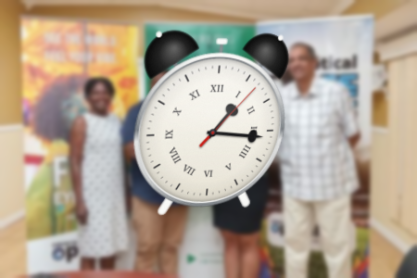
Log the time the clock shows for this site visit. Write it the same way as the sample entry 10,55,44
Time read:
1,16,07
